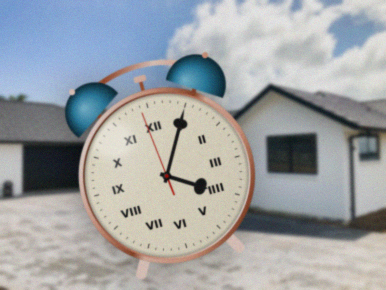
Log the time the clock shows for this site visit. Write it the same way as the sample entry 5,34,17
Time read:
4,04,59
